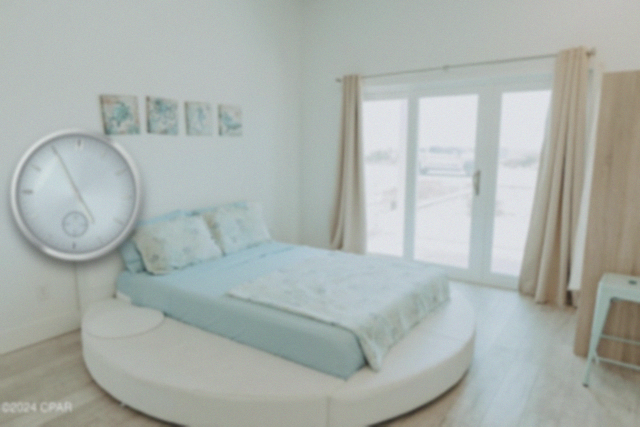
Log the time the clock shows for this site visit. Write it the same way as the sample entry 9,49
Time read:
4,55
